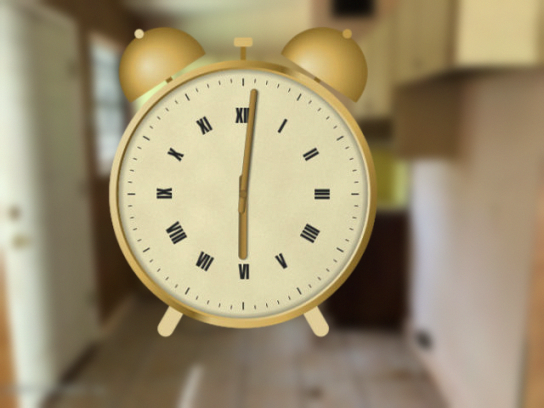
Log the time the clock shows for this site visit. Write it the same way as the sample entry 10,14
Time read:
6,01
